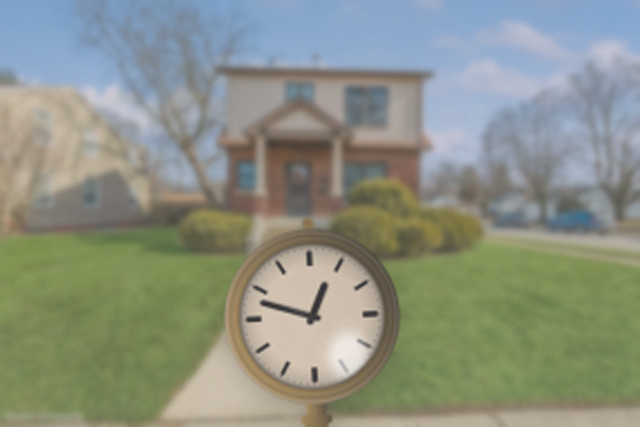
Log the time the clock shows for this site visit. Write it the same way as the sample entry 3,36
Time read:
12,48
